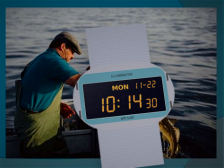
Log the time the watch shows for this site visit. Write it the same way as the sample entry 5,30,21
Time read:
10,14,30
